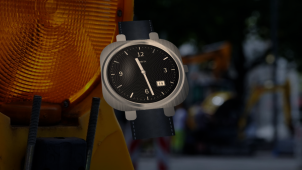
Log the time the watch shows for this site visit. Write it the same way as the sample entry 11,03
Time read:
11,28
